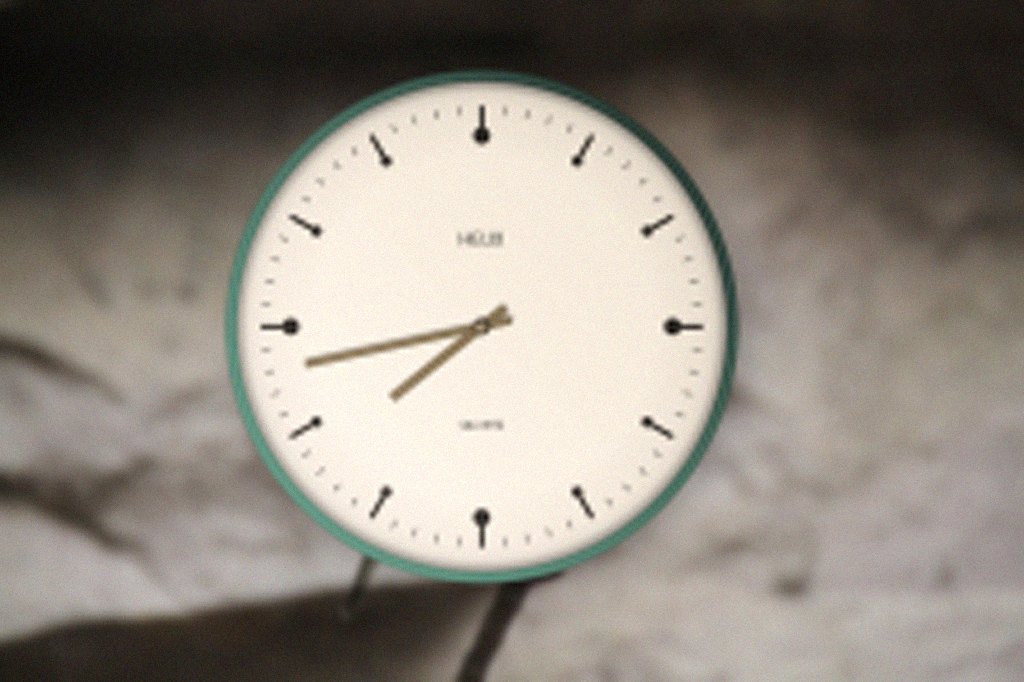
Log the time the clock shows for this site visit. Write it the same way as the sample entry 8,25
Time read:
7,43
